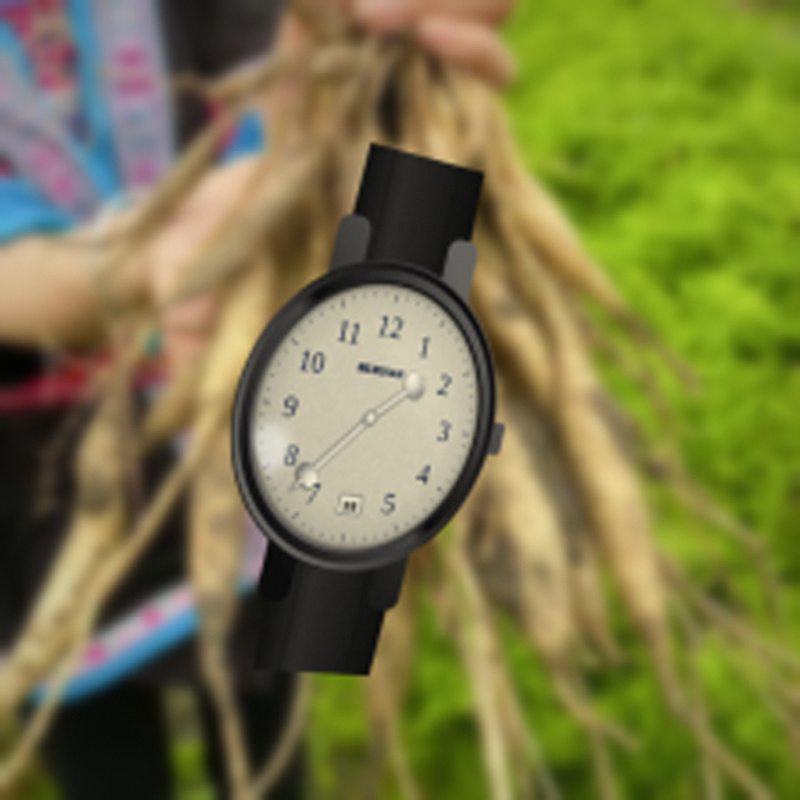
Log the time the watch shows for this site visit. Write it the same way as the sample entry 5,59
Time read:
1,37
